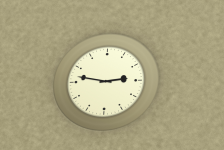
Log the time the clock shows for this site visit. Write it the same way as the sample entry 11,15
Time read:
2,47
